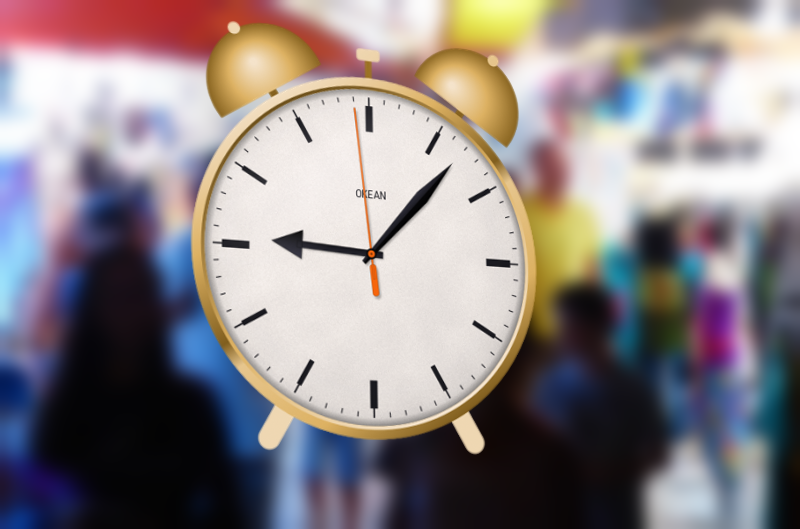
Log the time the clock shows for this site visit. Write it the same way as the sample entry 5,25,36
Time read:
9,06,59
